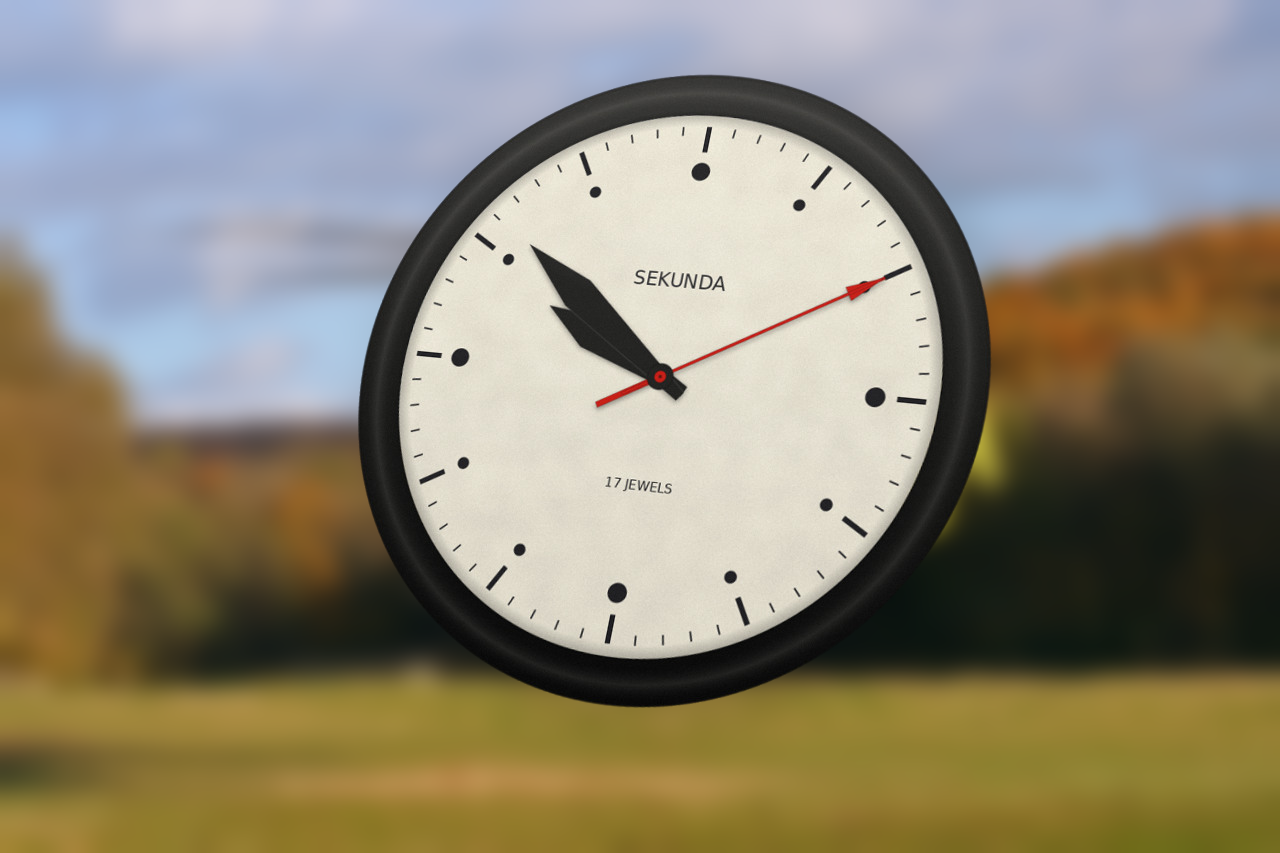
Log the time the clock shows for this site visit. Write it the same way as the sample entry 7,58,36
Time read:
9,51,10
